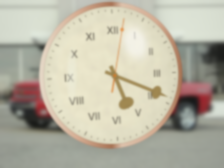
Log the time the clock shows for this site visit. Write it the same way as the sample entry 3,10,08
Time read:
5,19,02
